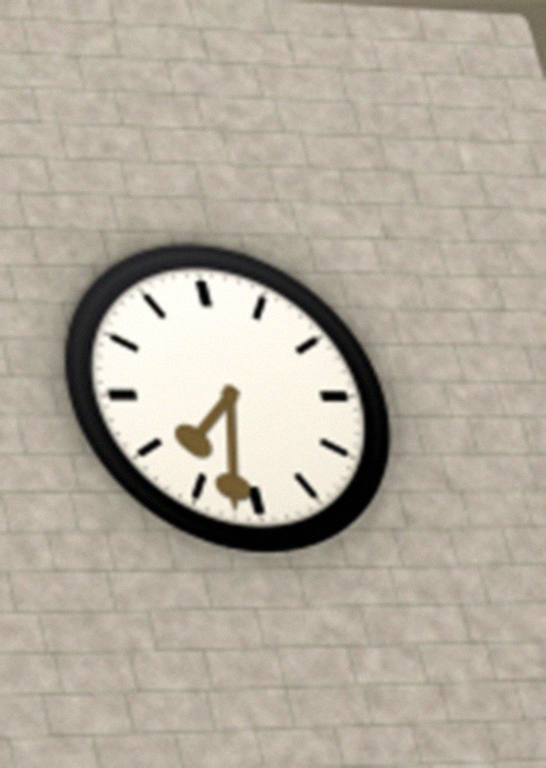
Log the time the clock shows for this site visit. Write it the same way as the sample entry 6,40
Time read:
7,32
